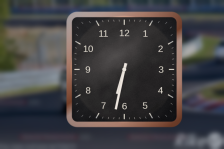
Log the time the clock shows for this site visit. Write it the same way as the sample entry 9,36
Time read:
6,32
